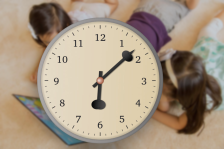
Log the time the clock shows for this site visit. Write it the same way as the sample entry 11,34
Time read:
6,08
